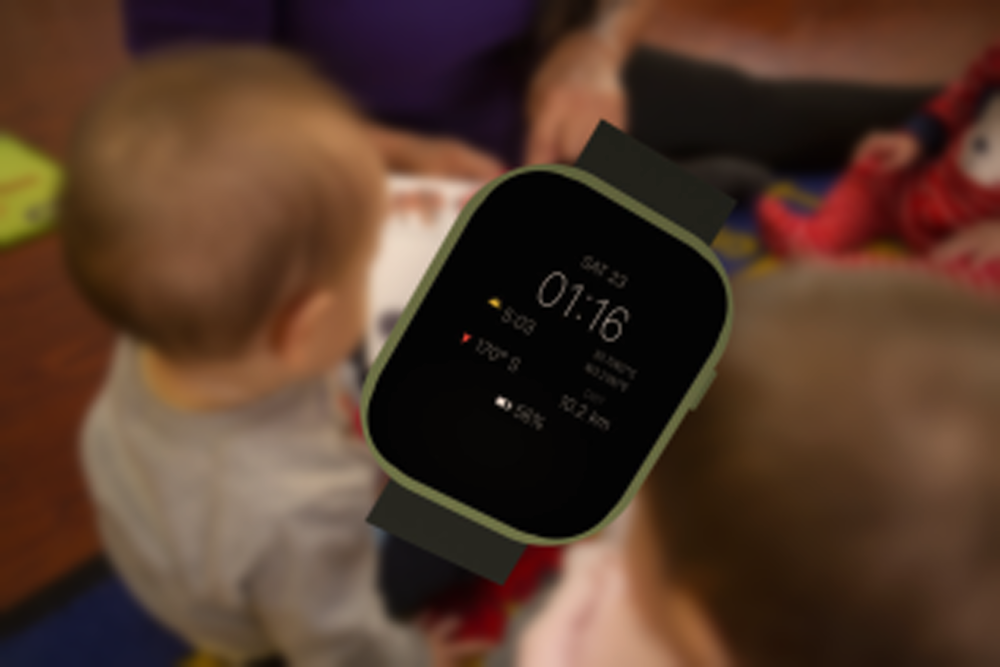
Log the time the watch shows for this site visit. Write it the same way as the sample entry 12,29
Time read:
1,16
